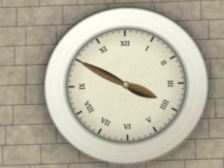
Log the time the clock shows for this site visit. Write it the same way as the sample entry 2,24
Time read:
3,50
